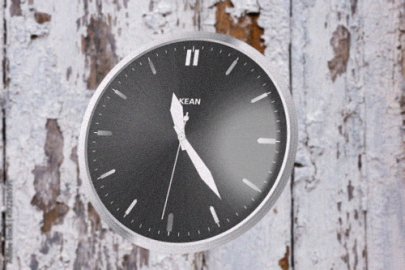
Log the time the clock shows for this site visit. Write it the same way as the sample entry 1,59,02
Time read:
11,23,31
